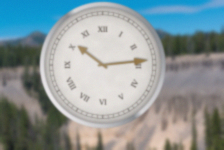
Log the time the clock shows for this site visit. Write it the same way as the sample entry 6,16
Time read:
10,14
